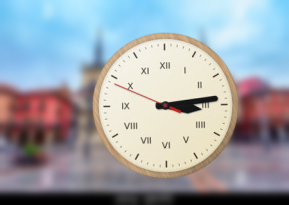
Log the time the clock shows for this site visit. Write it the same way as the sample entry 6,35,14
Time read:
3,13,49
